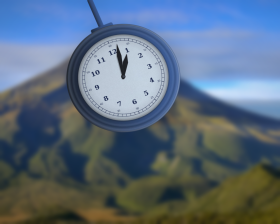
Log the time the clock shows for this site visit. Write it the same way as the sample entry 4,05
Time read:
1,02
